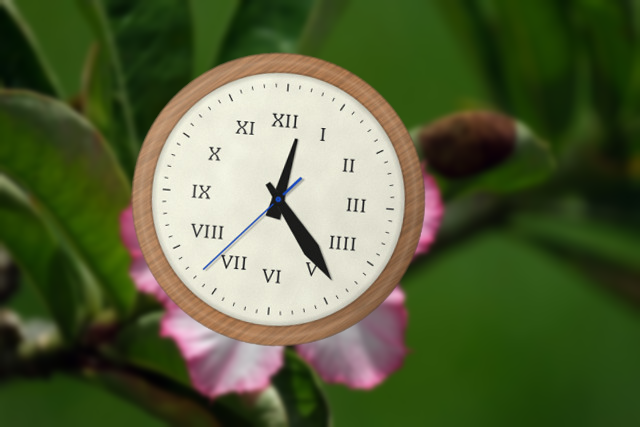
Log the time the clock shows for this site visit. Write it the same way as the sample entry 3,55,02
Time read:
12,23,37
